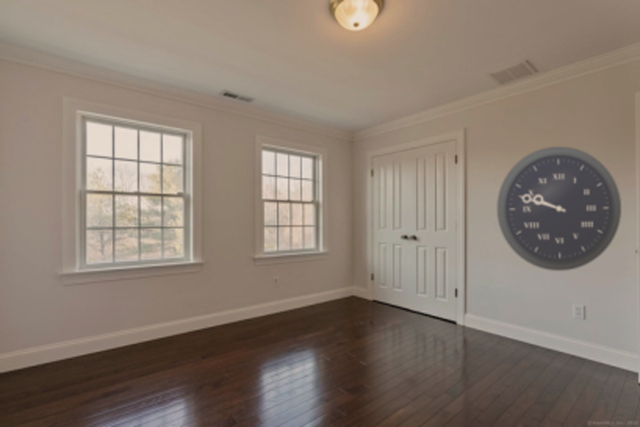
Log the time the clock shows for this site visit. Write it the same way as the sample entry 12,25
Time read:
9,48
